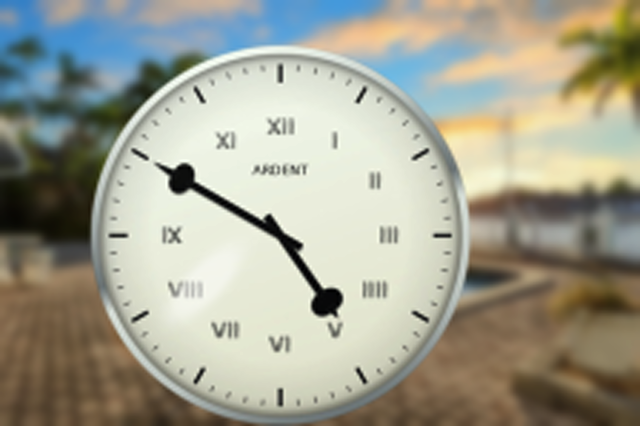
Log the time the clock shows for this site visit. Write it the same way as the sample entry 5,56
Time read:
4,50
